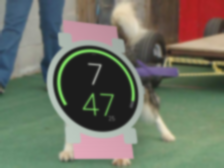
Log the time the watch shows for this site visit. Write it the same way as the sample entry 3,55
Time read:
7,47
